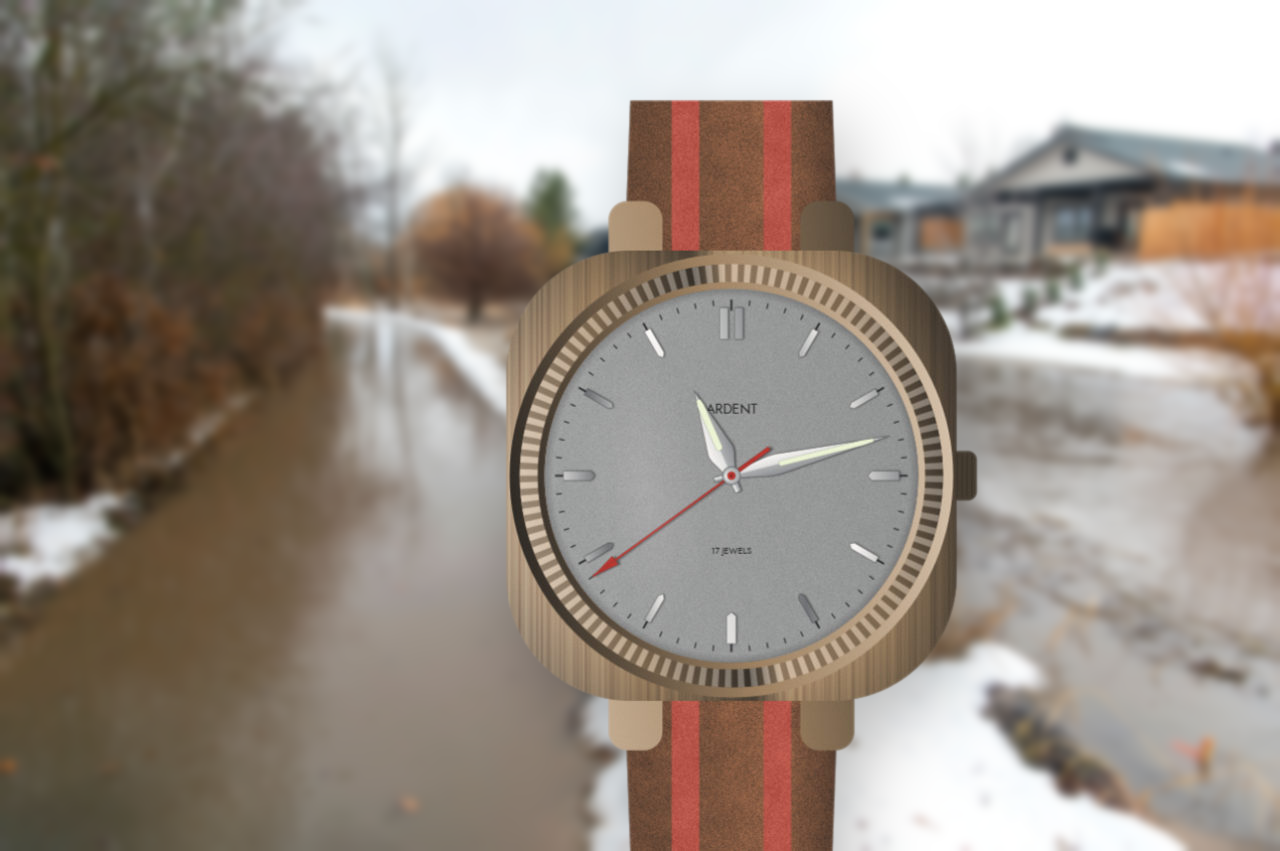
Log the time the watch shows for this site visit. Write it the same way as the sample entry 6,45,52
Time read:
11,12,39
